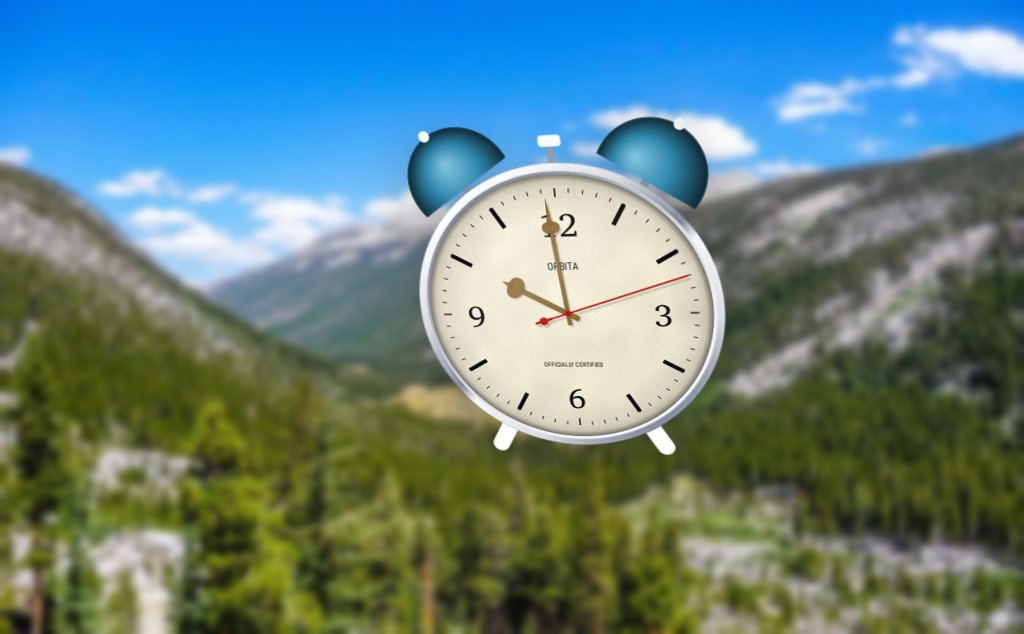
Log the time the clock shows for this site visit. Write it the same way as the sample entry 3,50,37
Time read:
9,59,12
